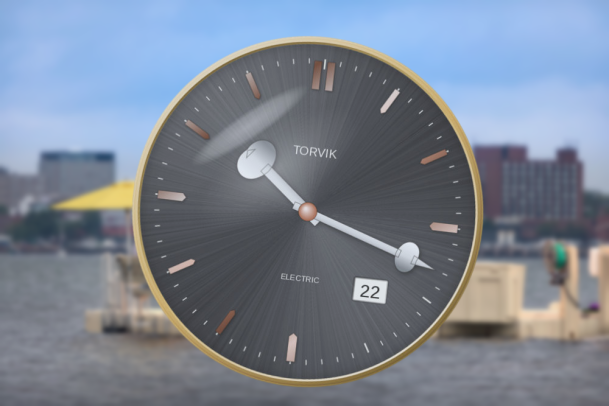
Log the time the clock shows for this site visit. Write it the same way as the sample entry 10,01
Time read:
10,18
